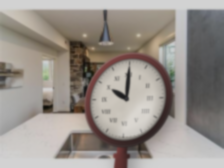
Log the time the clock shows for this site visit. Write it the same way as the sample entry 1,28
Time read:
10,00
